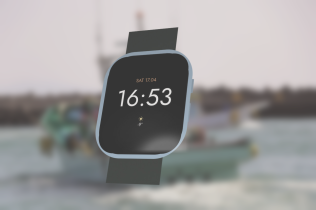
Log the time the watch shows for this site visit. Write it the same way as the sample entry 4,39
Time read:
16,53
